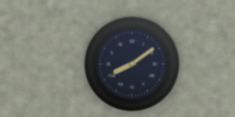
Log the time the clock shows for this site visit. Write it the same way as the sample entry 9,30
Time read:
8,09
